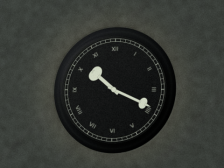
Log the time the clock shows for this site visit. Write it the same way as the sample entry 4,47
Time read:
10,19
